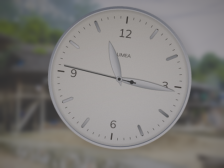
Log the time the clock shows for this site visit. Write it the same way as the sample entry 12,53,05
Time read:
11,15,46
